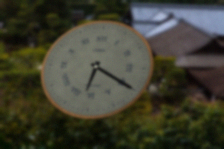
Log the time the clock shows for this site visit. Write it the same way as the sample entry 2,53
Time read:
6,20
